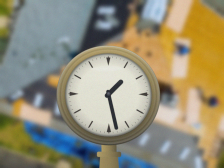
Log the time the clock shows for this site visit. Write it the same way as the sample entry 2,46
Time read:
1,28
